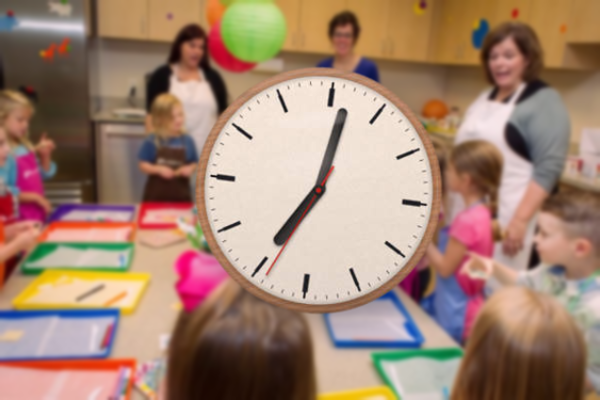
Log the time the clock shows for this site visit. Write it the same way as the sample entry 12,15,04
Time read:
7,01,34
